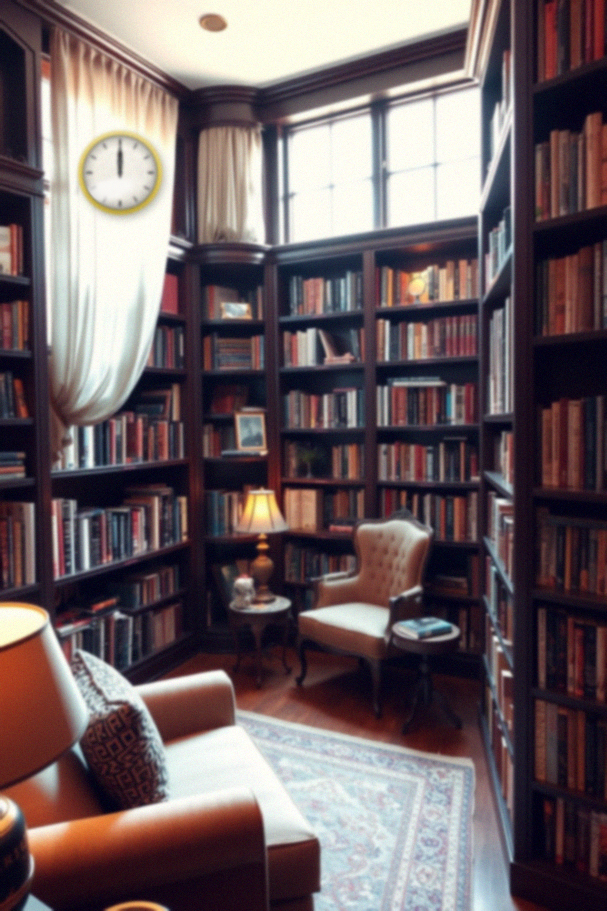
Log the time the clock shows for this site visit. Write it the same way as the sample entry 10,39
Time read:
12,00
